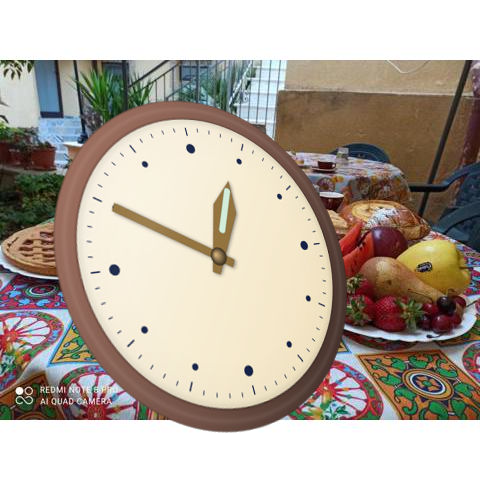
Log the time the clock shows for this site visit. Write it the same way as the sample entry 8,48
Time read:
12,50
